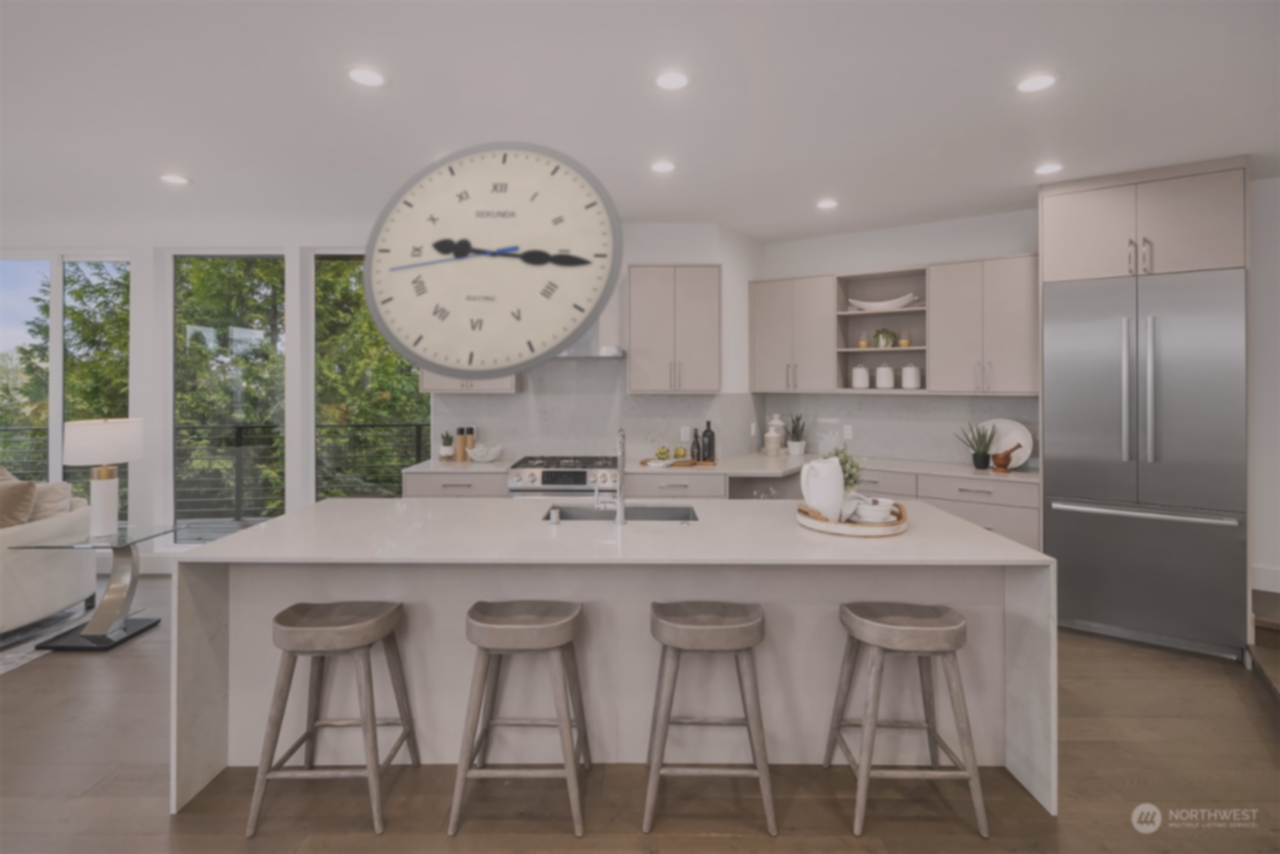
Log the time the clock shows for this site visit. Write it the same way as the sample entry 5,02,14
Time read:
9,15,43
